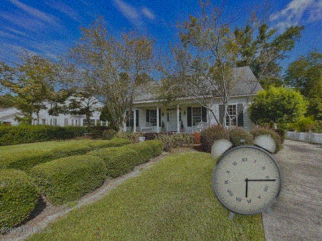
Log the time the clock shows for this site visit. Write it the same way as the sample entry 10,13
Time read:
6,16
